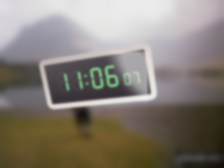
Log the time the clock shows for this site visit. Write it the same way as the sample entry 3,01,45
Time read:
11,06,07
